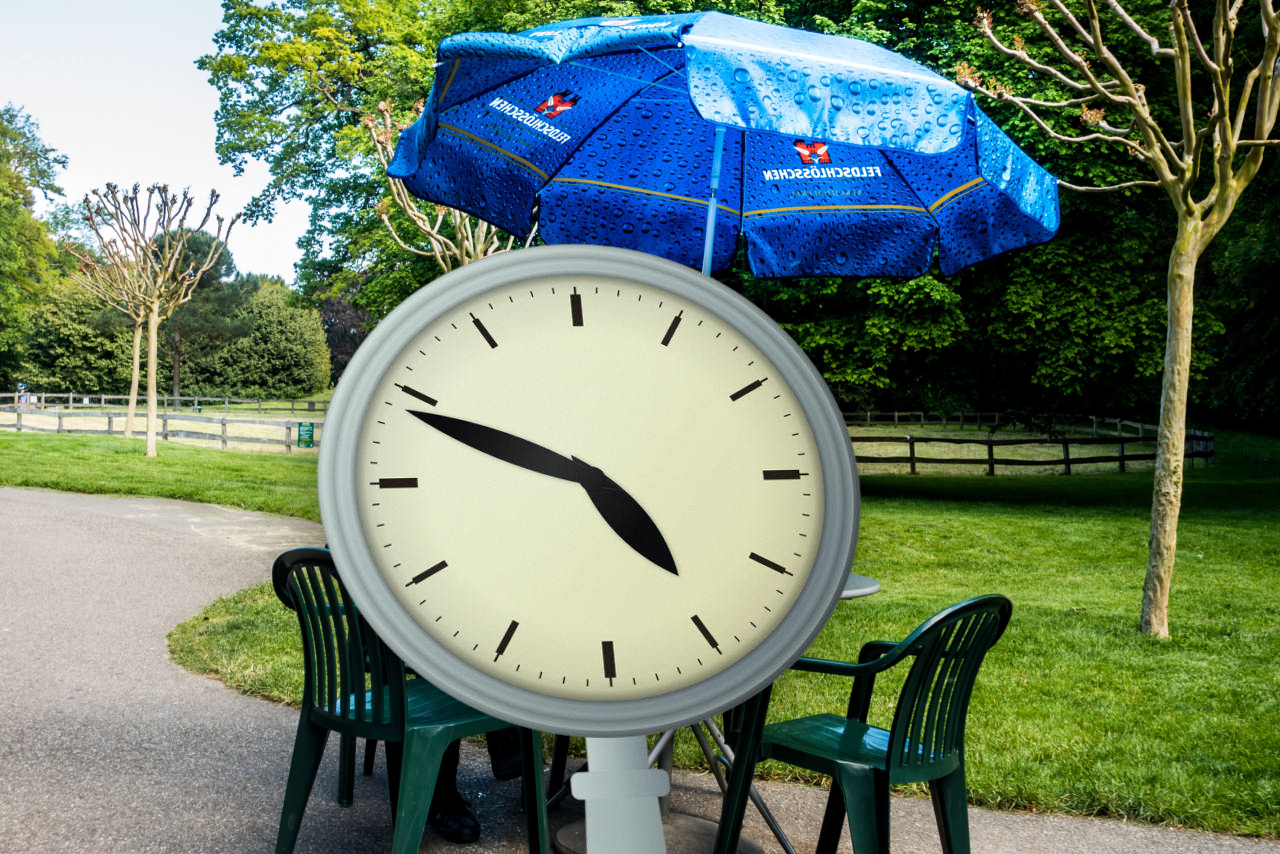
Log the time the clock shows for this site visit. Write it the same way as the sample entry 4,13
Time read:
4,49
